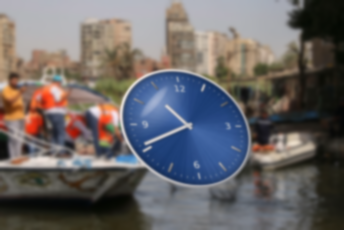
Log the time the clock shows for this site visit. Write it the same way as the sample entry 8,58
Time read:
10,41
